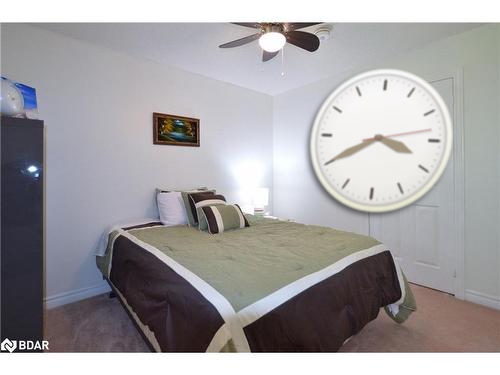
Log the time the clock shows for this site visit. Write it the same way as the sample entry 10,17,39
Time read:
3,40,13
